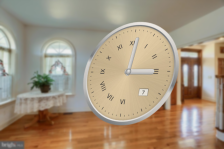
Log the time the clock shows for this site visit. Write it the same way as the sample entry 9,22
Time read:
3,01
